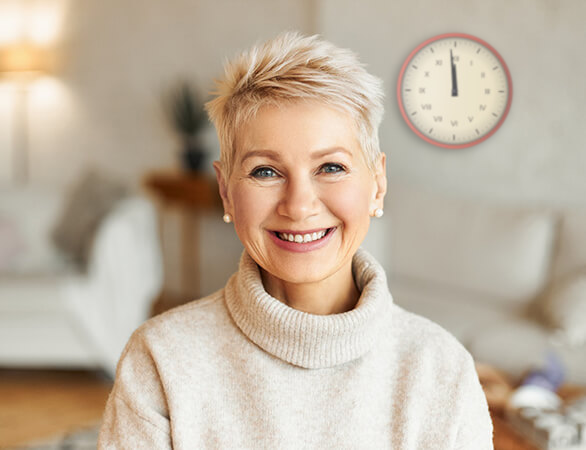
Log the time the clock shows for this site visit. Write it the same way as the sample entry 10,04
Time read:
11,59
